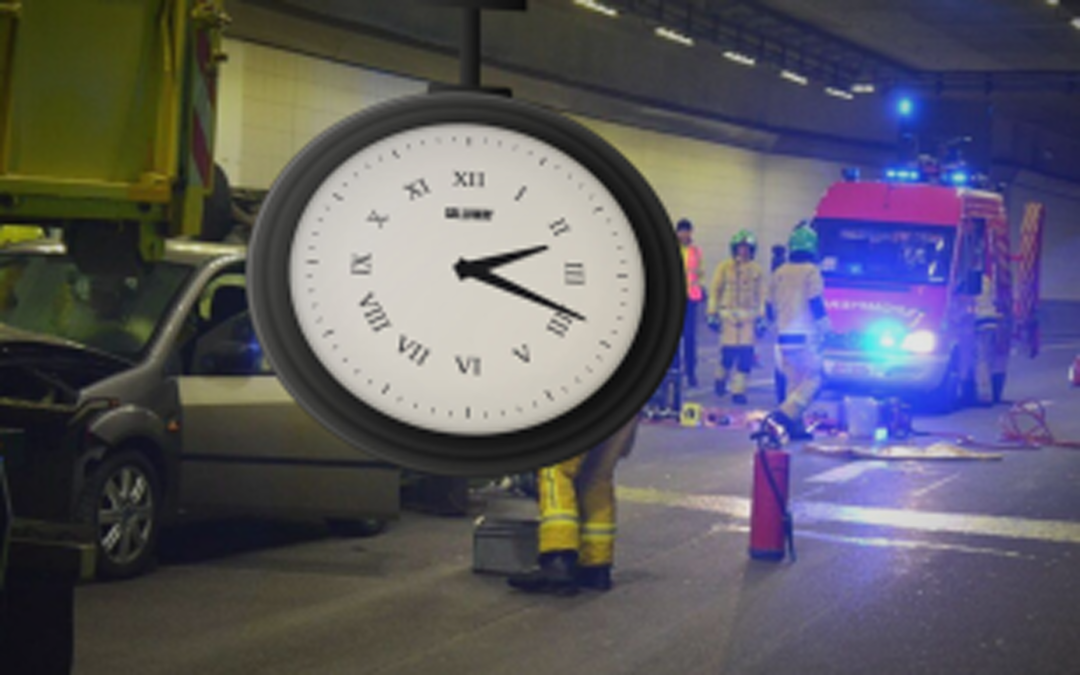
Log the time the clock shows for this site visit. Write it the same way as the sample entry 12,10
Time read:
2,19
